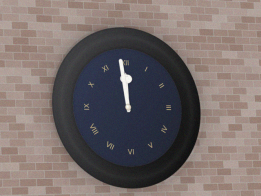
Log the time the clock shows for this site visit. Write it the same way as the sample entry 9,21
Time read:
11,59
